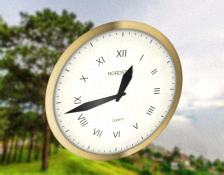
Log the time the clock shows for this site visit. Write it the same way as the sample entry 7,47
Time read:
12,43
